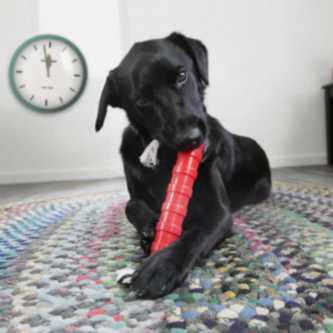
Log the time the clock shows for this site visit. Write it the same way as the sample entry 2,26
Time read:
11,58
